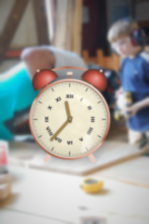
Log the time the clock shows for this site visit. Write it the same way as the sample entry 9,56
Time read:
11,37
